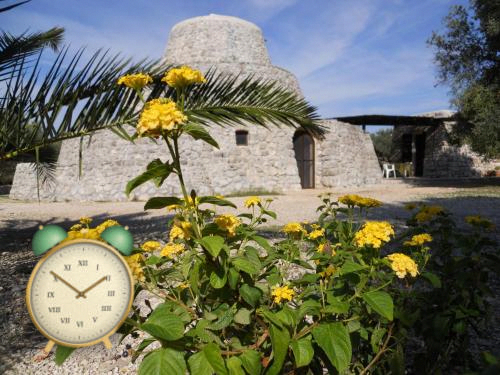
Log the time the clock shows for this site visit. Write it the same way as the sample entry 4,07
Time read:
1,51
